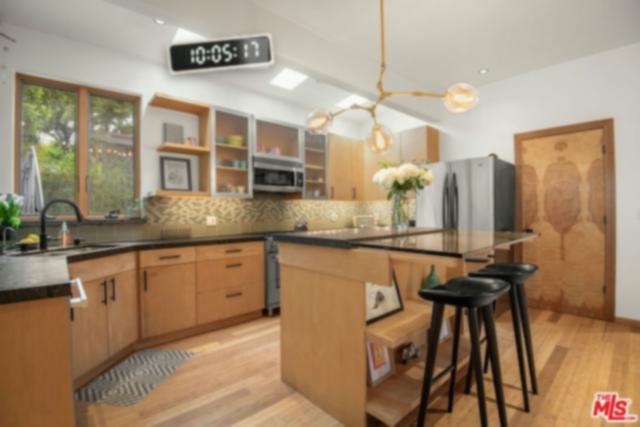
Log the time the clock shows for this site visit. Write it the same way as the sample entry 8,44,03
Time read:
10,05,17
